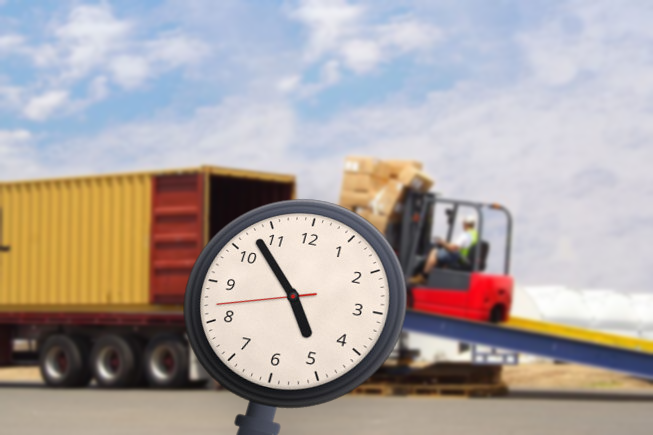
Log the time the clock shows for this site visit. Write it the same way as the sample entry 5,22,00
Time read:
4,52,42
